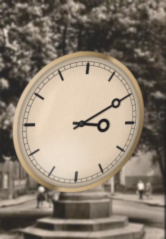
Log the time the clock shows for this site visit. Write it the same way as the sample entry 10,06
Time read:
3,10
